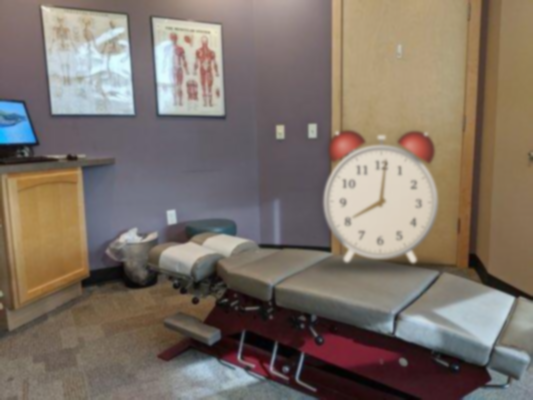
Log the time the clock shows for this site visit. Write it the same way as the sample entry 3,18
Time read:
8,01
